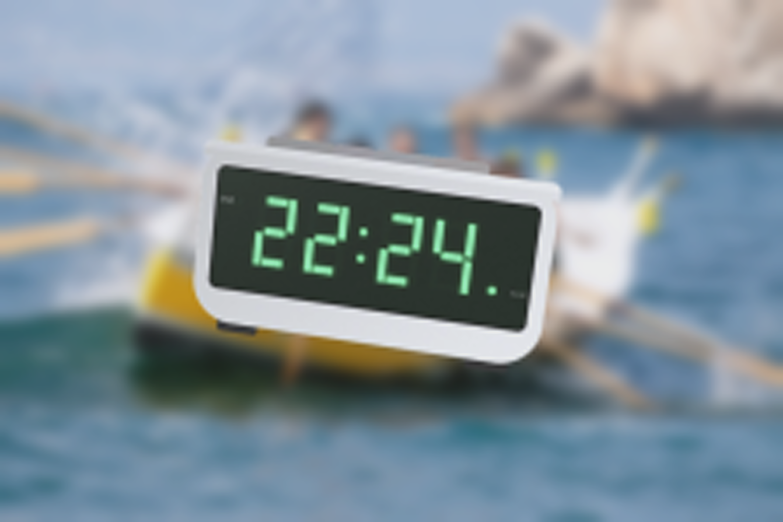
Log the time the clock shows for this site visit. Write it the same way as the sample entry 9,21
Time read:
22,24
